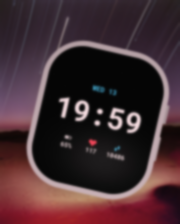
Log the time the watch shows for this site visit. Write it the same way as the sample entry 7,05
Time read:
19,59
